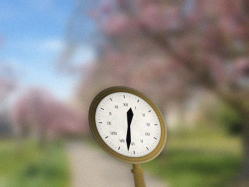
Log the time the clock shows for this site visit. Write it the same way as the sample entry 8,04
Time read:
12,32
